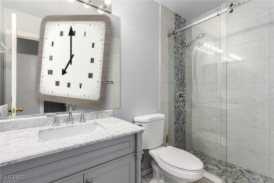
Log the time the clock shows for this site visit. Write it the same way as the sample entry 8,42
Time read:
6,59
